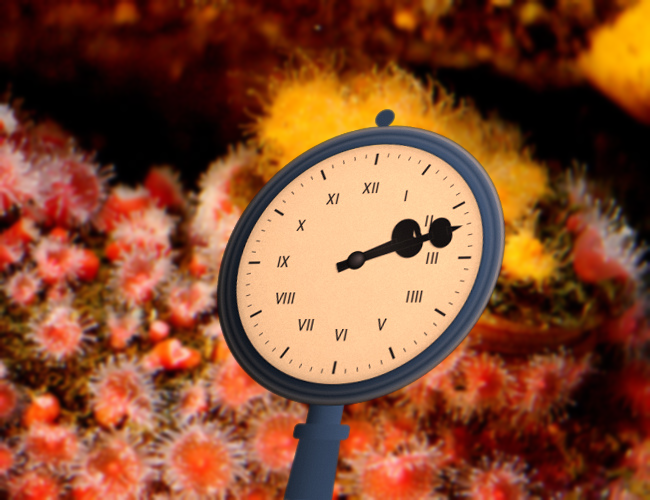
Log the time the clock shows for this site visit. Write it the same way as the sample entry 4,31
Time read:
2,12
